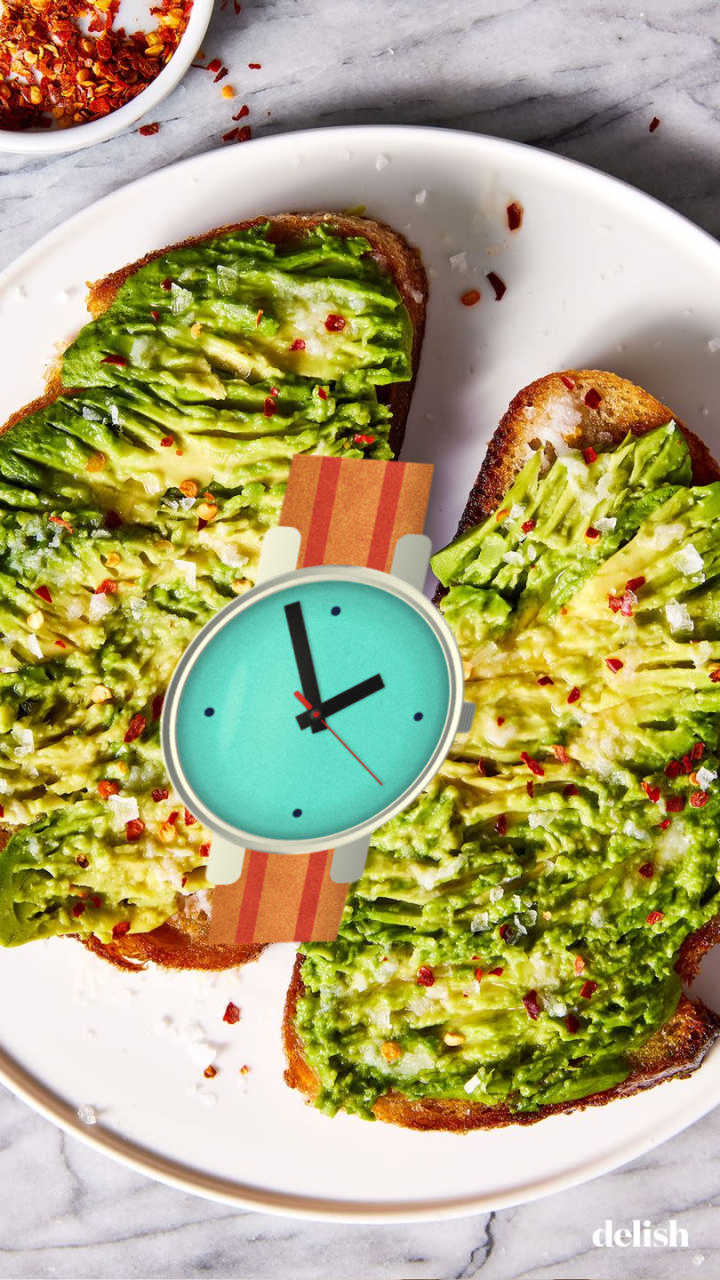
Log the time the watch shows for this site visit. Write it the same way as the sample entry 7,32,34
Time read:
1,56,22
